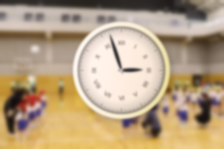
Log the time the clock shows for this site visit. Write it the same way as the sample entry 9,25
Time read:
2,57
